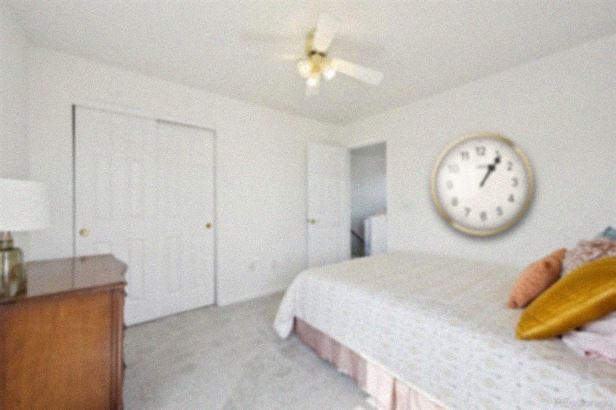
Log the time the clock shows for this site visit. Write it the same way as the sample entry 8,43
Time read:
1,06
